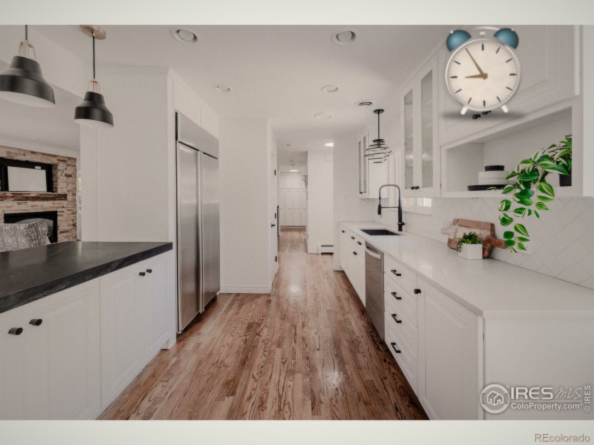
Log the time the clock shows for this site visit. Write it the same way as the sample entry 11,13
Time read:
8,55
